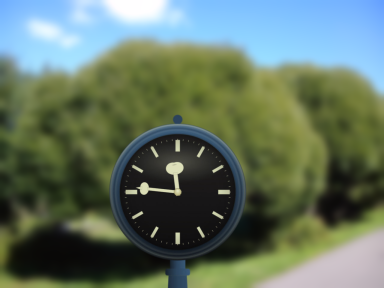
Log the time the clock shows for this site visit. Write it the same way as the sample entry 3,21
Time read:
11,46
